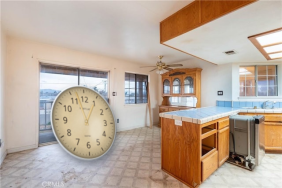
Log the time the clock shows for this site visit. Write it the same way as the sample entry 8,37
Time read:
12,57
